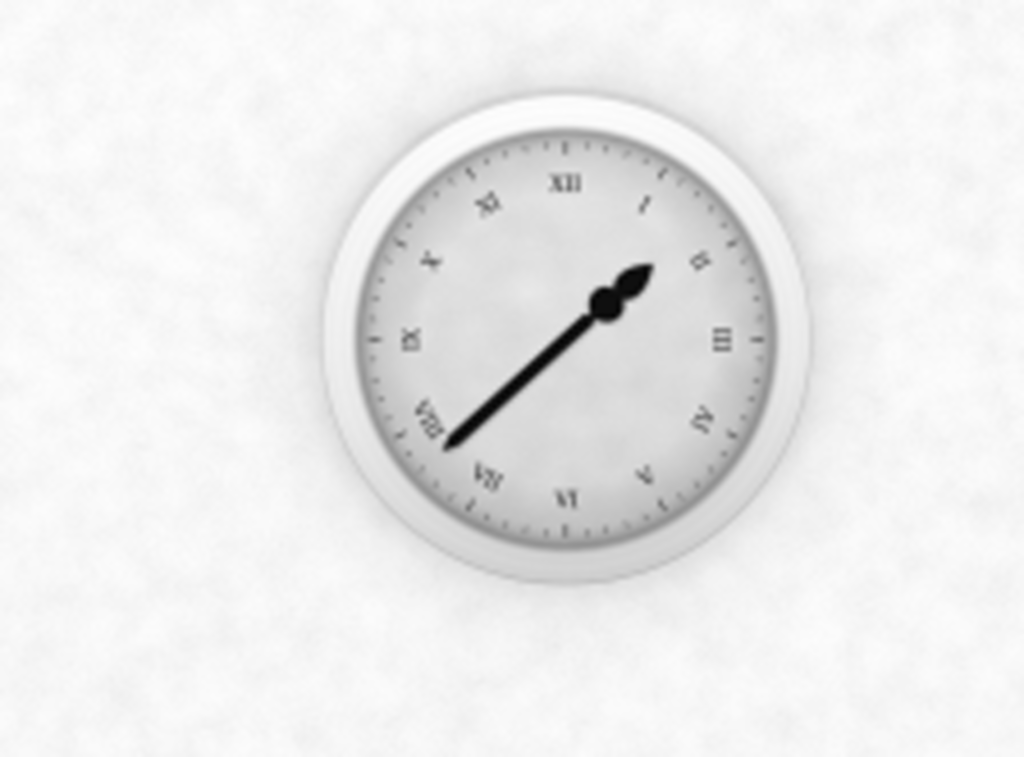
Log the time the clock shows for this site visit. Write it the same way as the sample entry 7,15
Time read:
1,38
